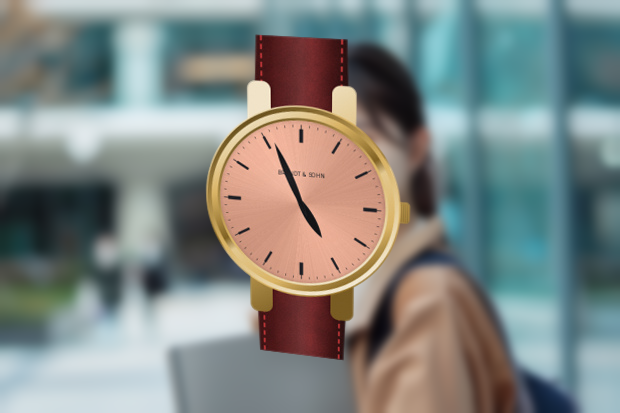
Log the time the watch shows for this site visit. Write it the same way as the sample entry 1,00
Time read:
4,56
